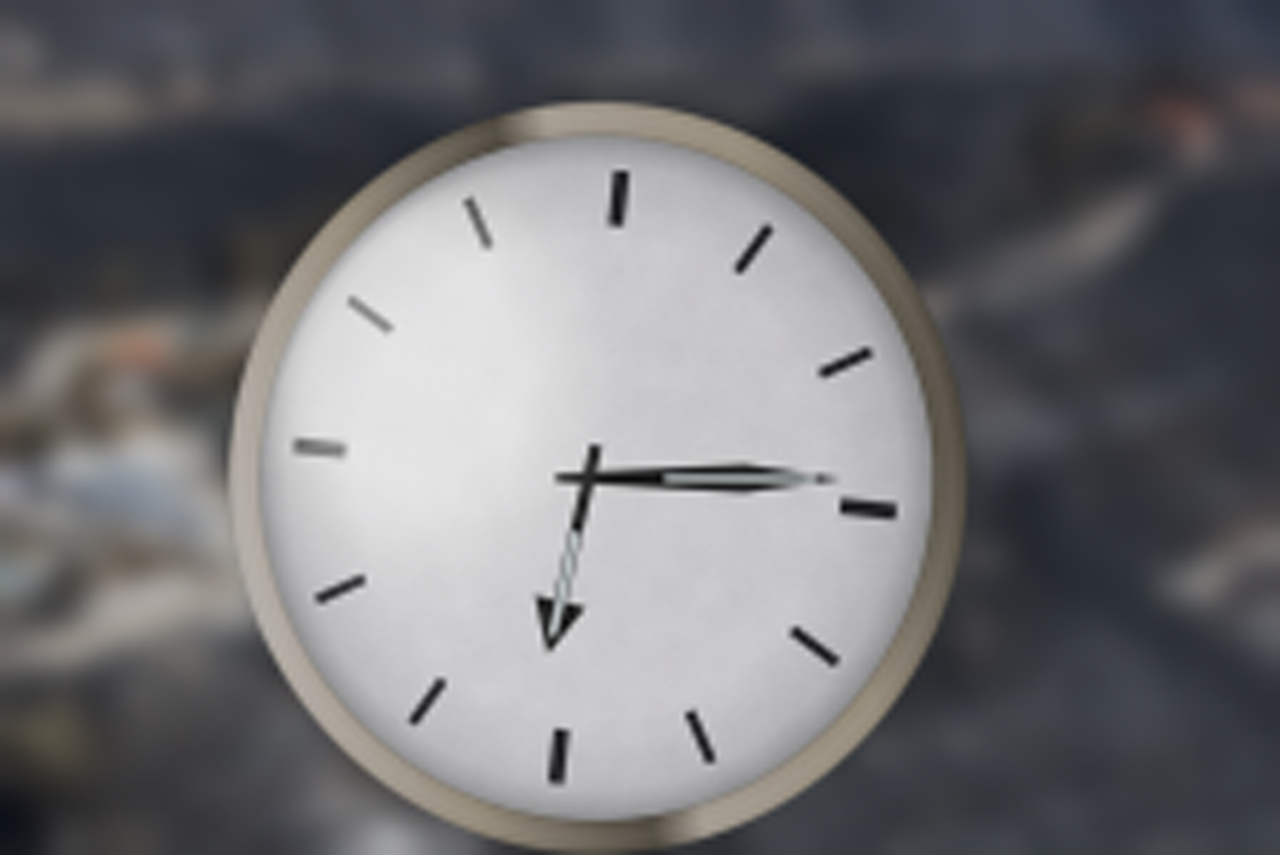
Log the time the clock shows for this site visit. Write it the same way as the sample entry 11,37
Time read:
6,14
